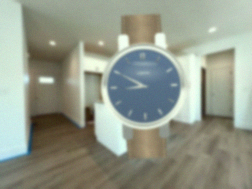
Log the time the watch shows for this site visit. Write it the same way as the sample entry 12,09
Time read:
8,50
